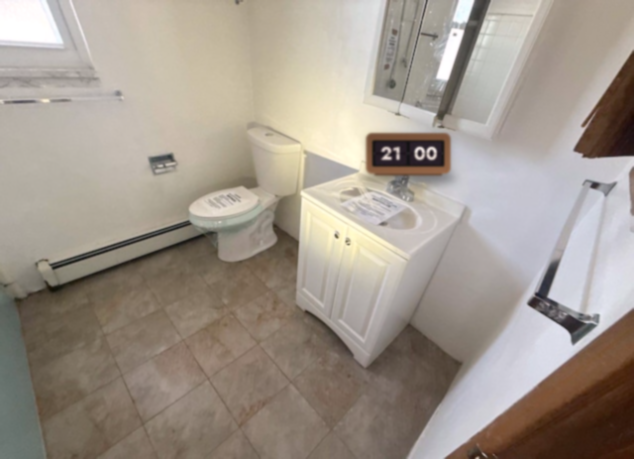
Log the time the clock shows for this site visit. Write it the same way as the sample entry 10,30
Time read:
21,00
